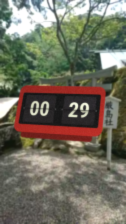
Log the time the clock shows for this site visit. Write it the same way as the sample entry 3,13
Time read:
0,29
